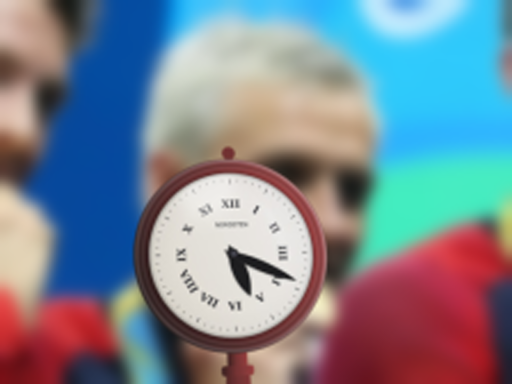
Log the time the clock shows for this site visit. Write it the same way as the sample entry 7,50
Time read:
5,19
